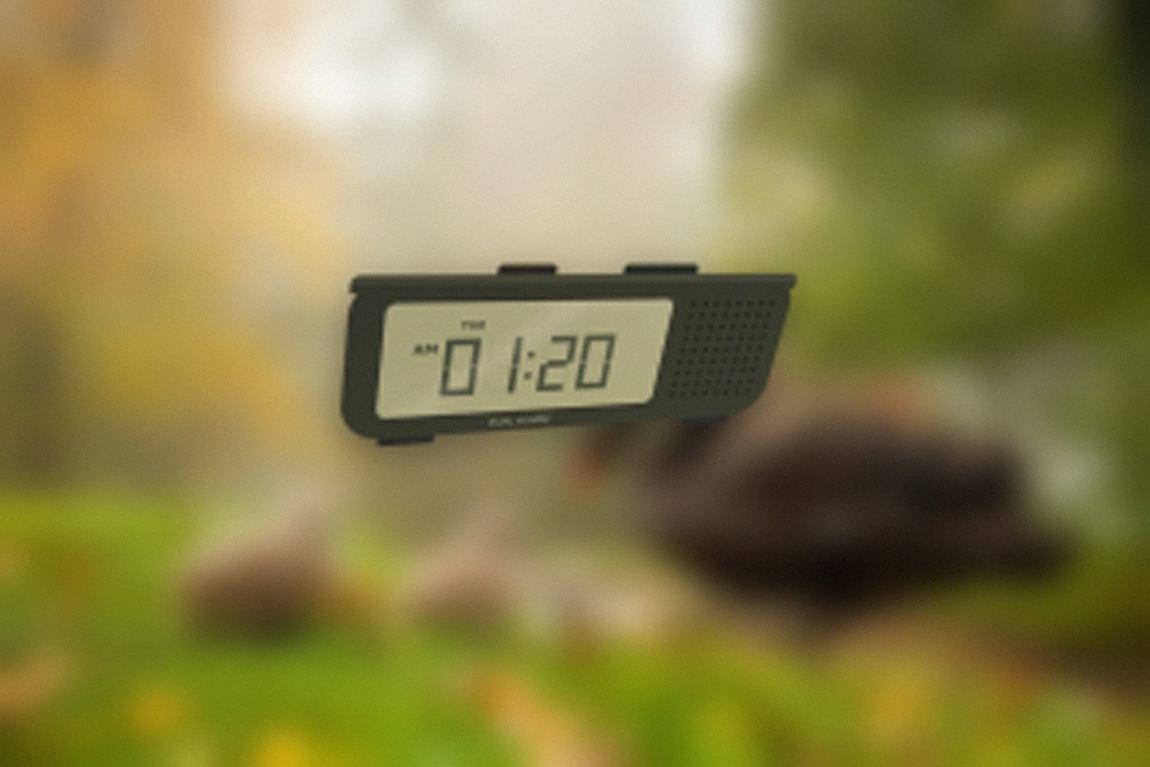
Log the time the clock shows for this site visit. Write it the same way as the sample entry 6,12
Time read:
1,20
